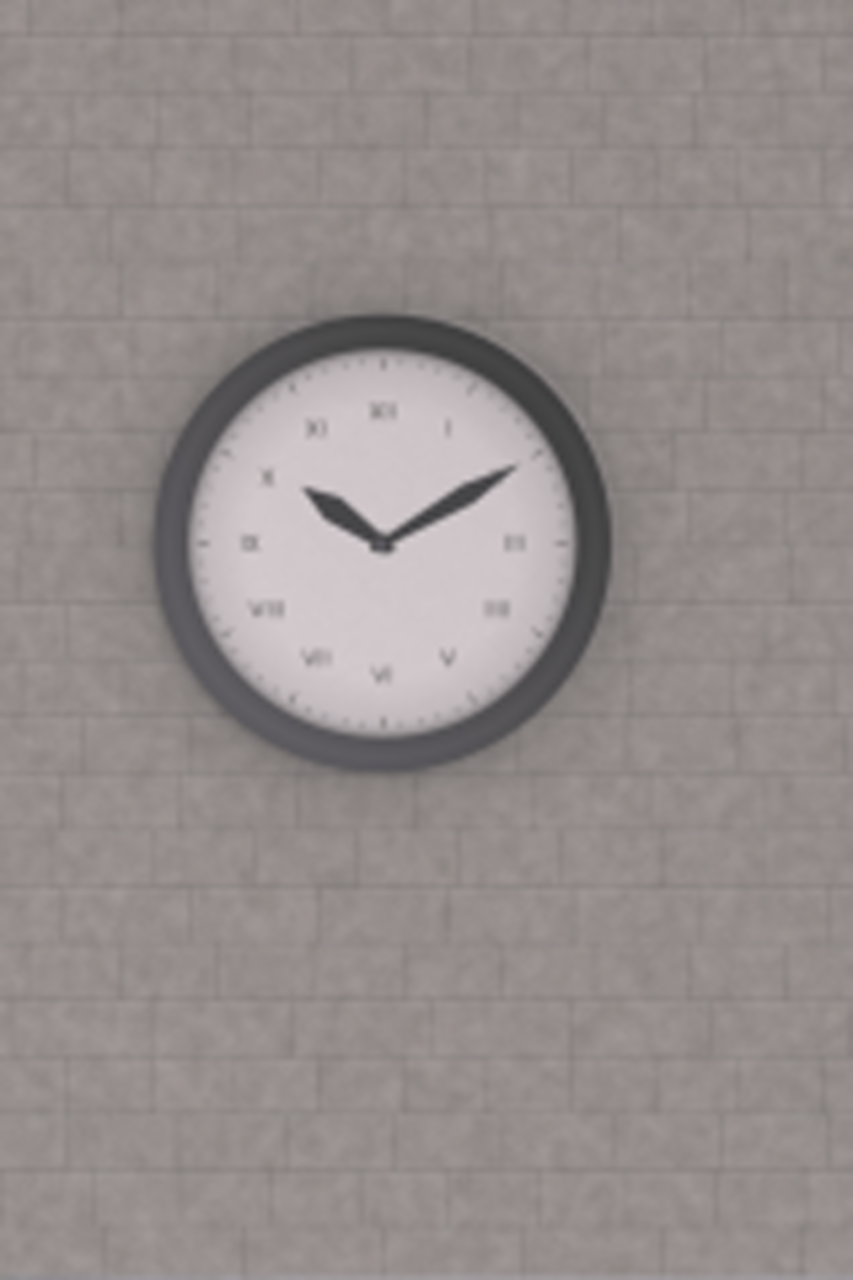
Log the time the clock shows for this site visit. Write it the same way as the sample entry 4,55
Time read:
10,10
